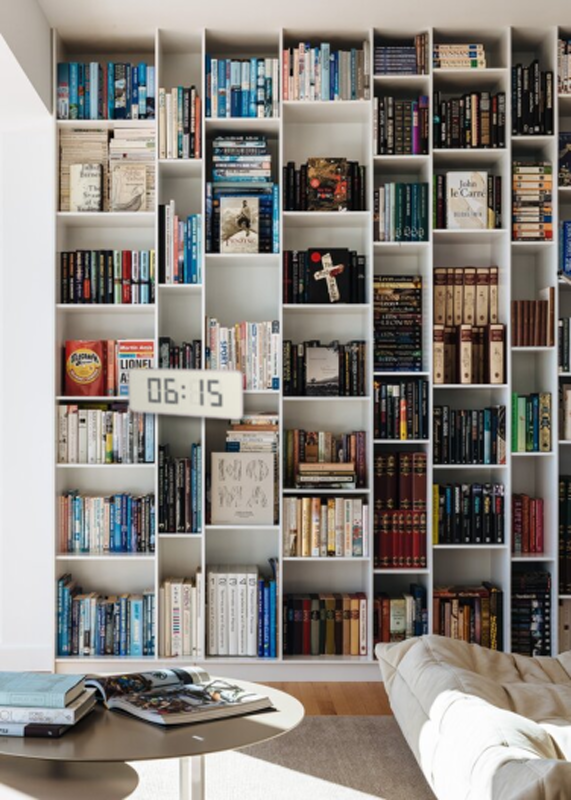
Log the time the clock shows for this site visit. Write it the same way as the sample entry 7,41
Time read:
6,15
